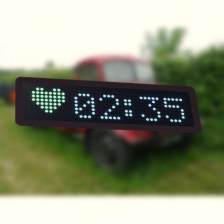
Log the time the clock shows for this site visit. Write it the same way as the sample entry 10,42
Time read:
2,35
